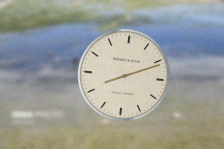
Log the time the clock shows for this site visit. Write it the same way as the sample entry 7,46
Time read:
8,11
